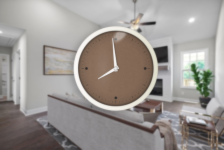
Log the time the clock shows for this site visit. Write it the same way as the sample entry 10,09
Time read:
7,59
